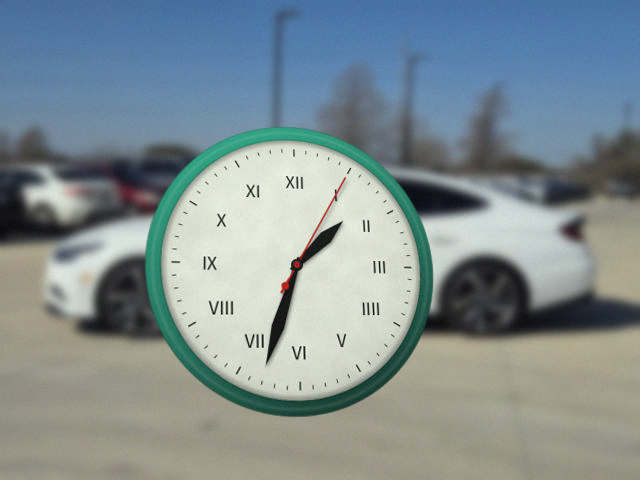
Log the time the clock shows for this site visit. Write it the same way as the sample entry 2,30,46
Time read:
1,33,05
